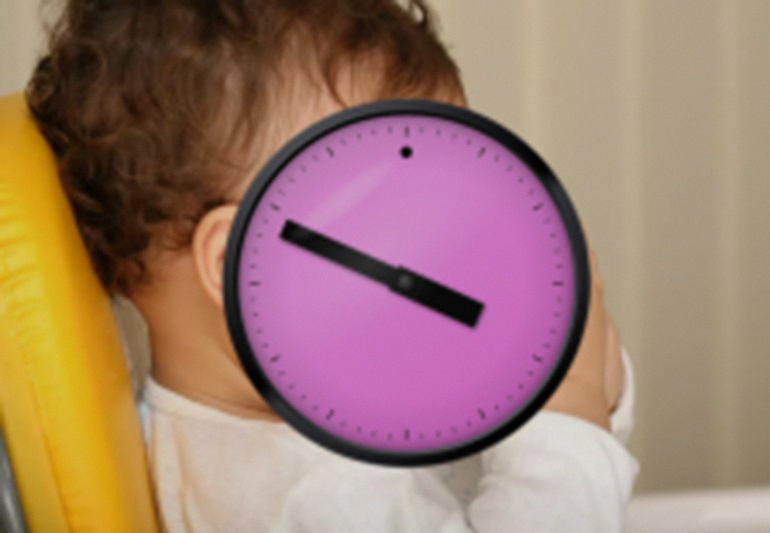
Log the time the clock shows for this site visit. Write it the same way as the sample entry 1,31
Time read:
3,49
